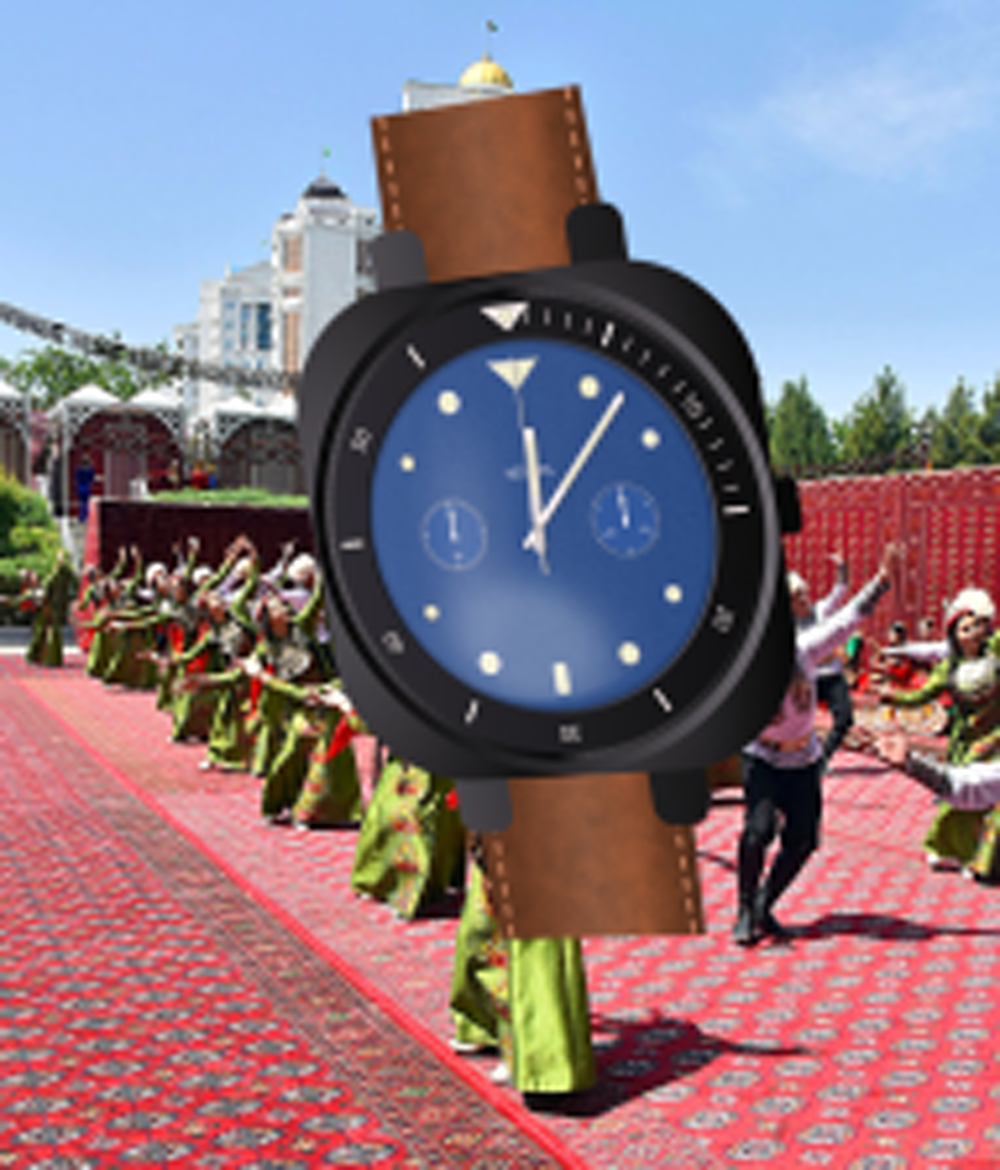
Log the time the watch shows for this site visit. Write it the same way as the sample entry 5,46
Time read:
12,07
